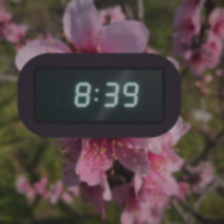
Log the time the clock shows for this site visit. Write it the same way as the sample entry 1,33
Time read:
8,39
